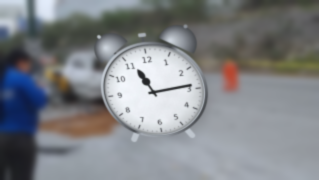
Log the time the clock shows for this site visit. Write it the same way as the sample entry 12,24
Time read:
11,14
